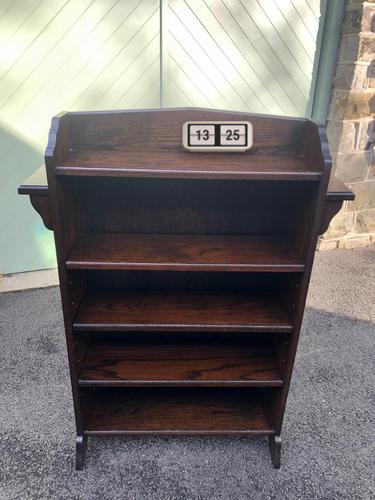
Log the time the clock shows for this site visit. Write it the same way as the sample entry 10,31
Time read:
13,25
